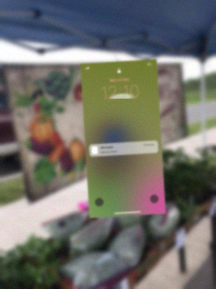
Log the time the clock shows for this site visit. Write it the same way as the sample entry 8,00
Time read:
12,10
